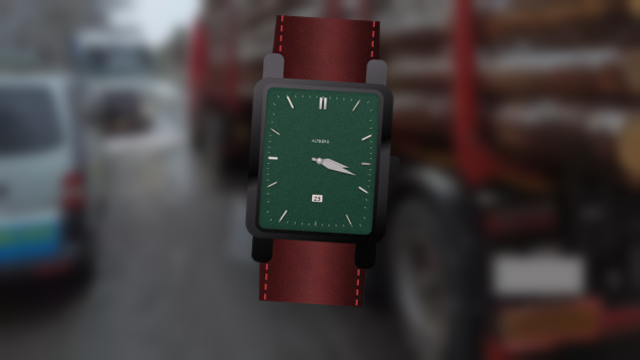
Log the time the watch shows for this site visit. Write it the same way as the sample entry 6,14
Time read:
3,18
